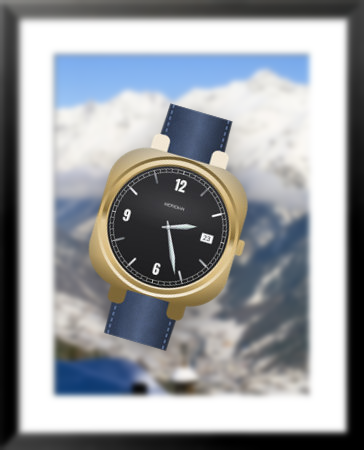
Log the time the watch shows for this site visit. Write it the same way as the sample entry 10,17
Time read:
2,26
